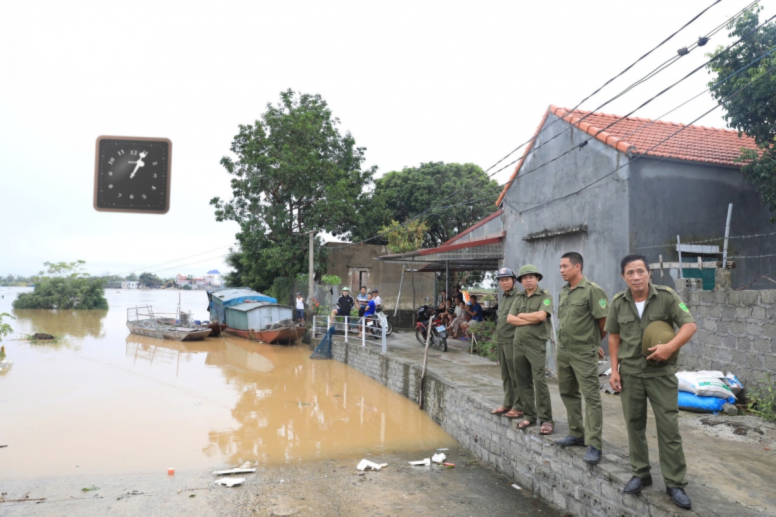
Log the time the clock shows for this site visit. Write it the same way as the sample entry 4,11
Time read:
1,04
